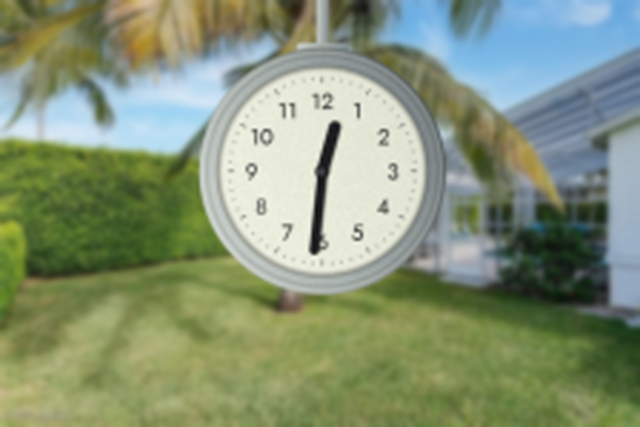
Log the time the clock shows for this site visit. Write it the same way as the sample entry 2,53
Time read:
12,31
